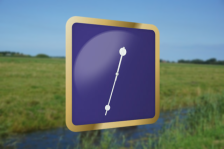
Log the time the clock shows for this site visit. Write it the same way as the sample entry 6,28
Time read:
12,33
